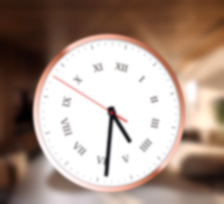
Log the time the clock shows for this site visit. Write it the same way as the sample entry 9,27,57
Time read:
4,28,48
